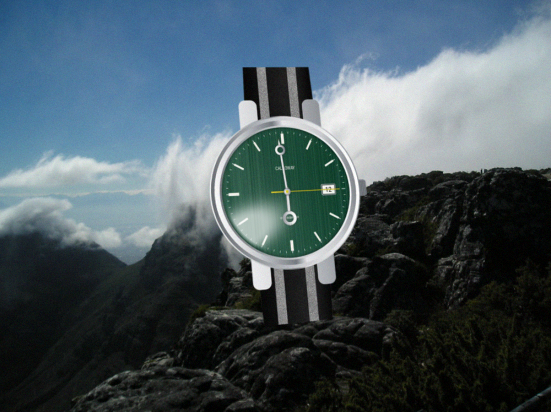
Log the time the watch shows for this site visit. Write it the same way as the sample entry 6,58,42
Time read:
5,59,15
